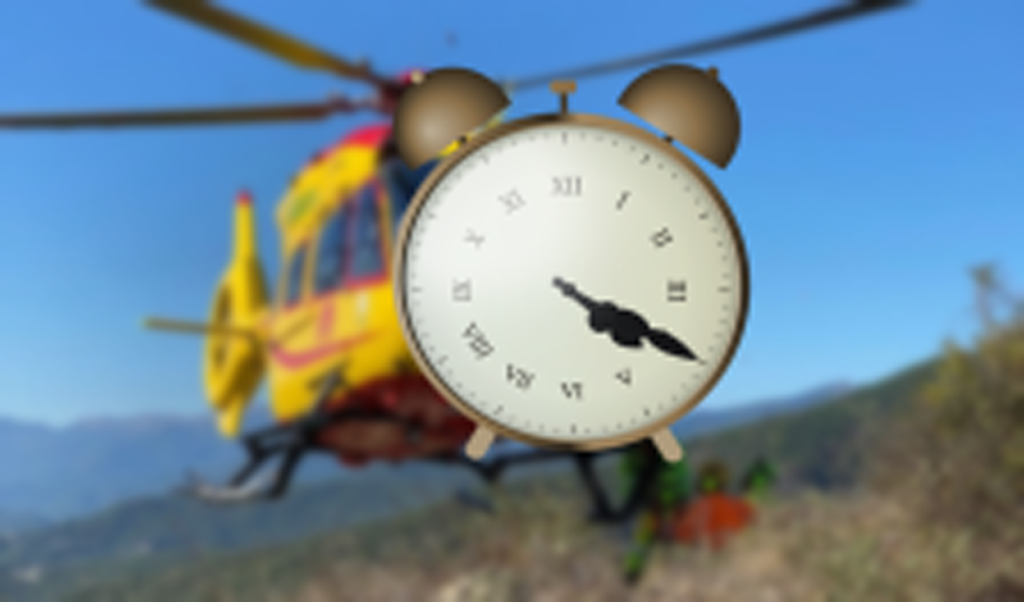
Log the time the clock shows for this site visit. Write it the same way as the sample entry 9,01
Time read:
4,20
